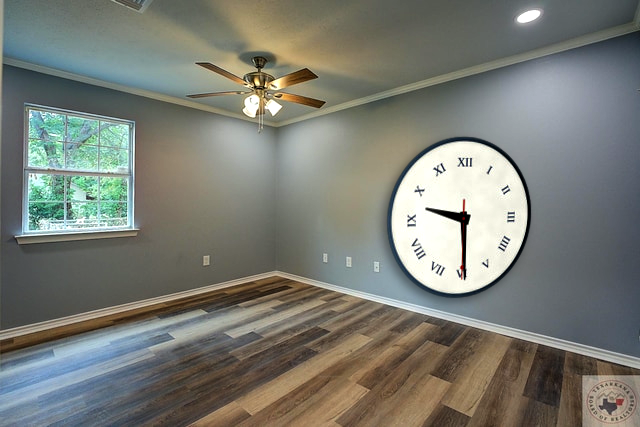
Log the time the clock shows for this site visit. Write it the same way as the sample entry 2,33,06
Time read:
9,29,30
